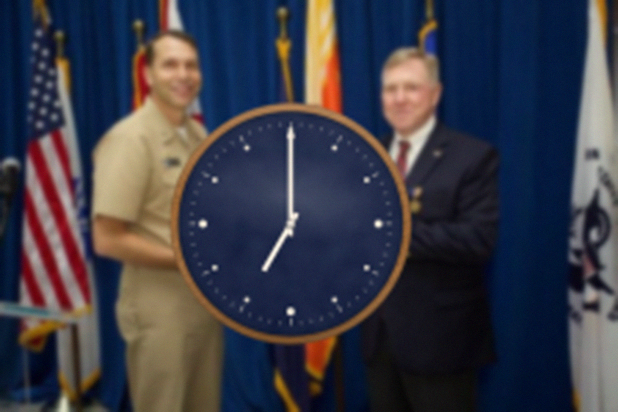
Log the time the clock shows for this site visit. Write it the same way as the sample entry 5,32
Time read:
7,00
